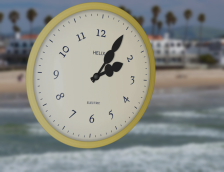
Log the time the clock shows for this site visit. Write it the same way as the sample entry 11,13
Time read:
2,05
